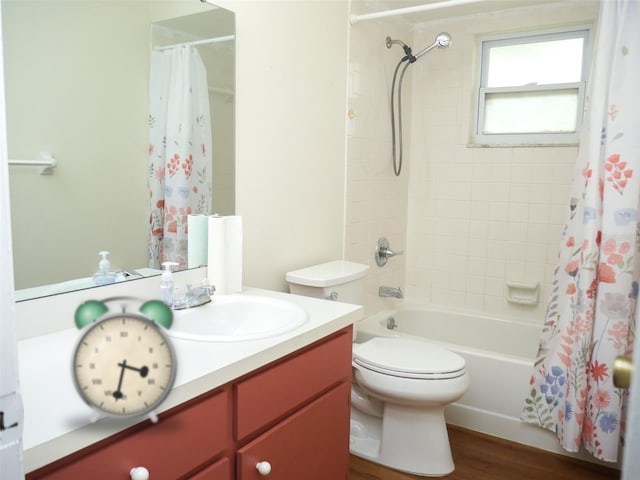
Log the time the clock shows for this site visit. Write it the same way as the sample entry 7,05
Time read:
3,32
